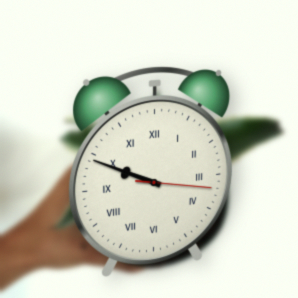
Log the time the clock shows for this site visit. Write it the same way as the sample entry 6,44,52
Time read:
9,49,17
